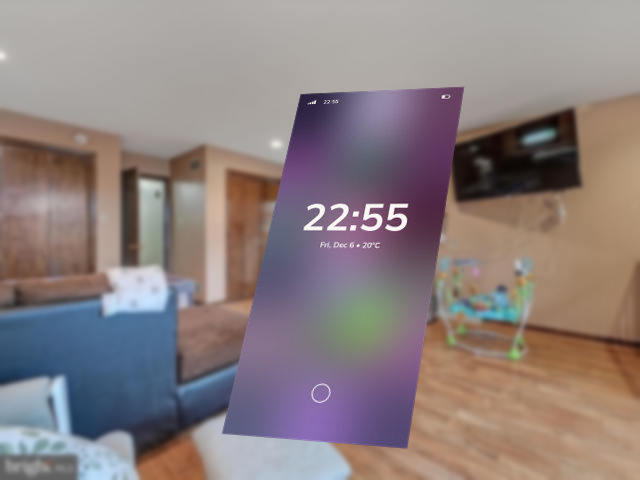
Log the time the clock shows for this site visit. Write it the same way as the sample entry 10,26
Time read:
22,55
